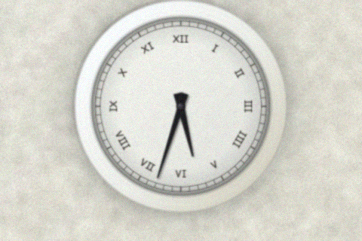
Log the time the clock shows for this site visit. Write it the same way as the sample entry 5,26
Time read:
5,33
